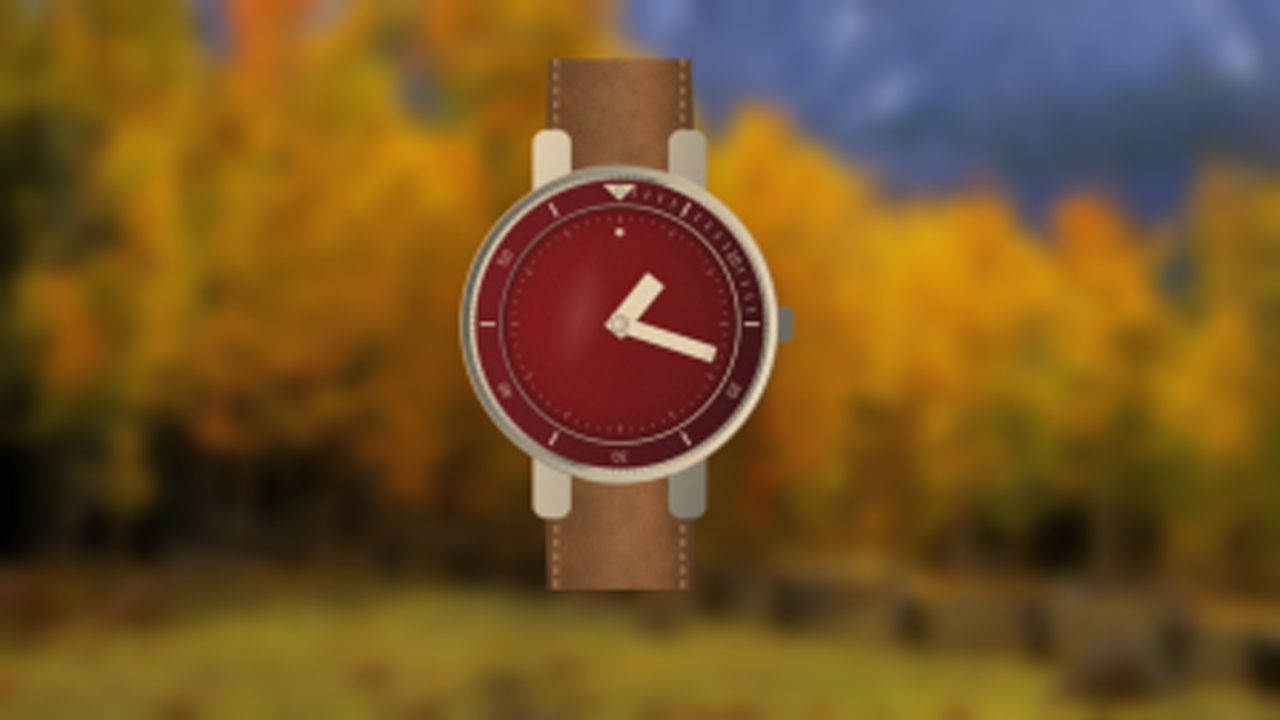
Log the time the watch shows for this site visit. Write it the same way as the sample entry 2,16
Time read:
1,18
